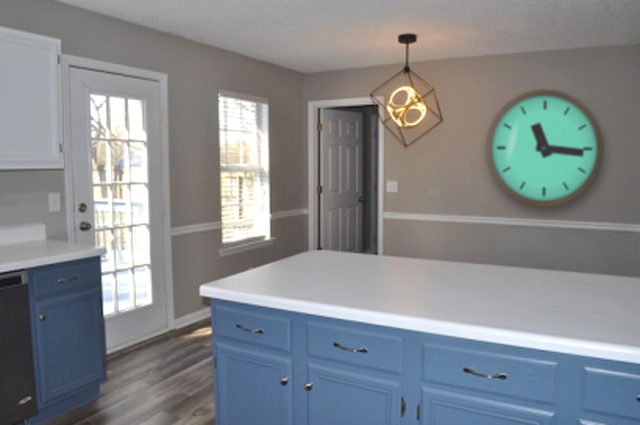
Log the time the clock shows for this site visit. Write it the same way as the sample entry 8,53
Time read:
11,16
